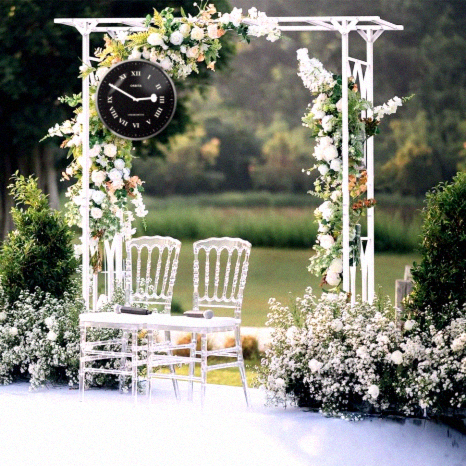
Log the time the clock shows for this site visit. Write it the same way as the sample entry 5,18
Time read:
2,50
